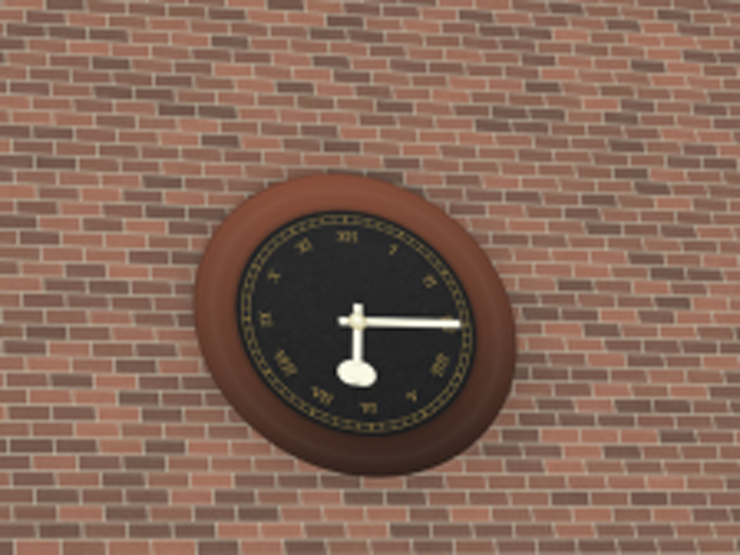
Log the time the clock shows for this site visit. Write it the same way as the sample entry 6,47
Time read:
6,15
